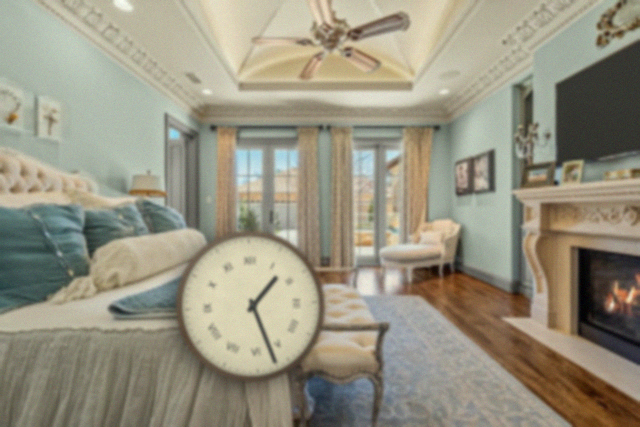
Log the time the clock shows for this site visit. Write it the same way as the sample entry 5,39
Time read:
1,27
